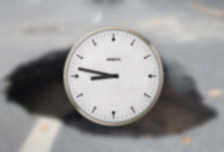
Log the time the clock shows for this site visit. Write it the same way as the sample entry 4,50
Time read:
8,47
